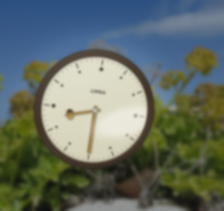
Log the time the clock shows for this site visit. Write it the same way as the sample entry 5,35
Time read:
8,30
